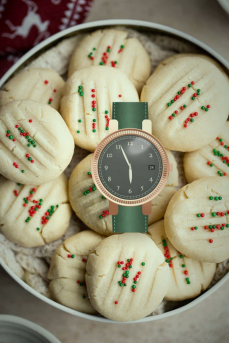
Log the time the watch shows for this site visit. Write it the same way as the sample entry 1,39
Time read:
5,56
